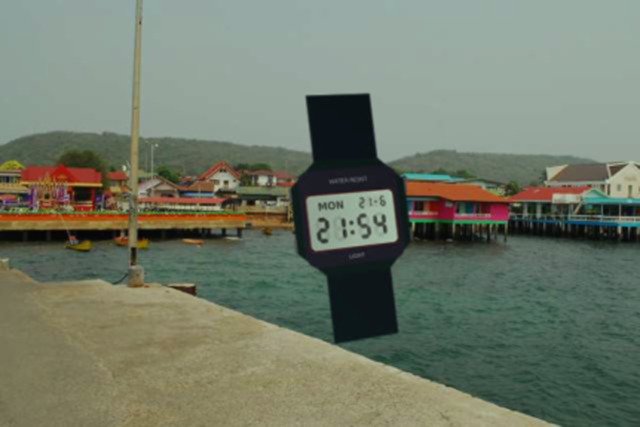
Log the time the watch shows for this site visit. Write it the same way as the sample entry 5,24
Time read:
21,54
